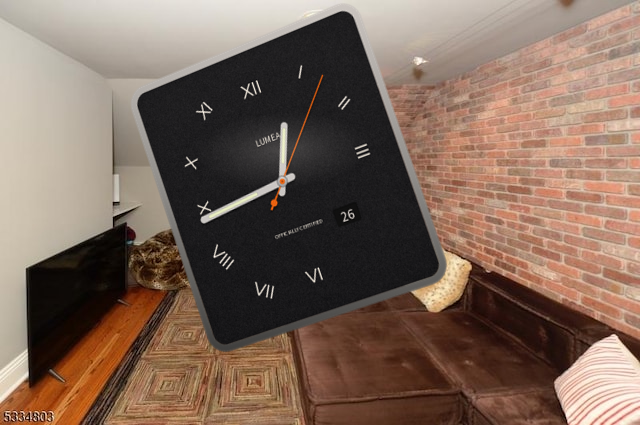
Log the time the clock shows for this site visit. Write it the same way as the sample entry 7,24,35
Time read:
12,44,07
